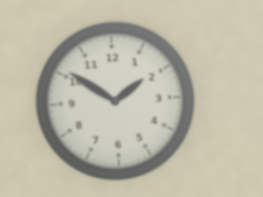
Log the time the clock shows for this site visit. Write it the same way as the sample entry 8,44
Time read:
1,51
